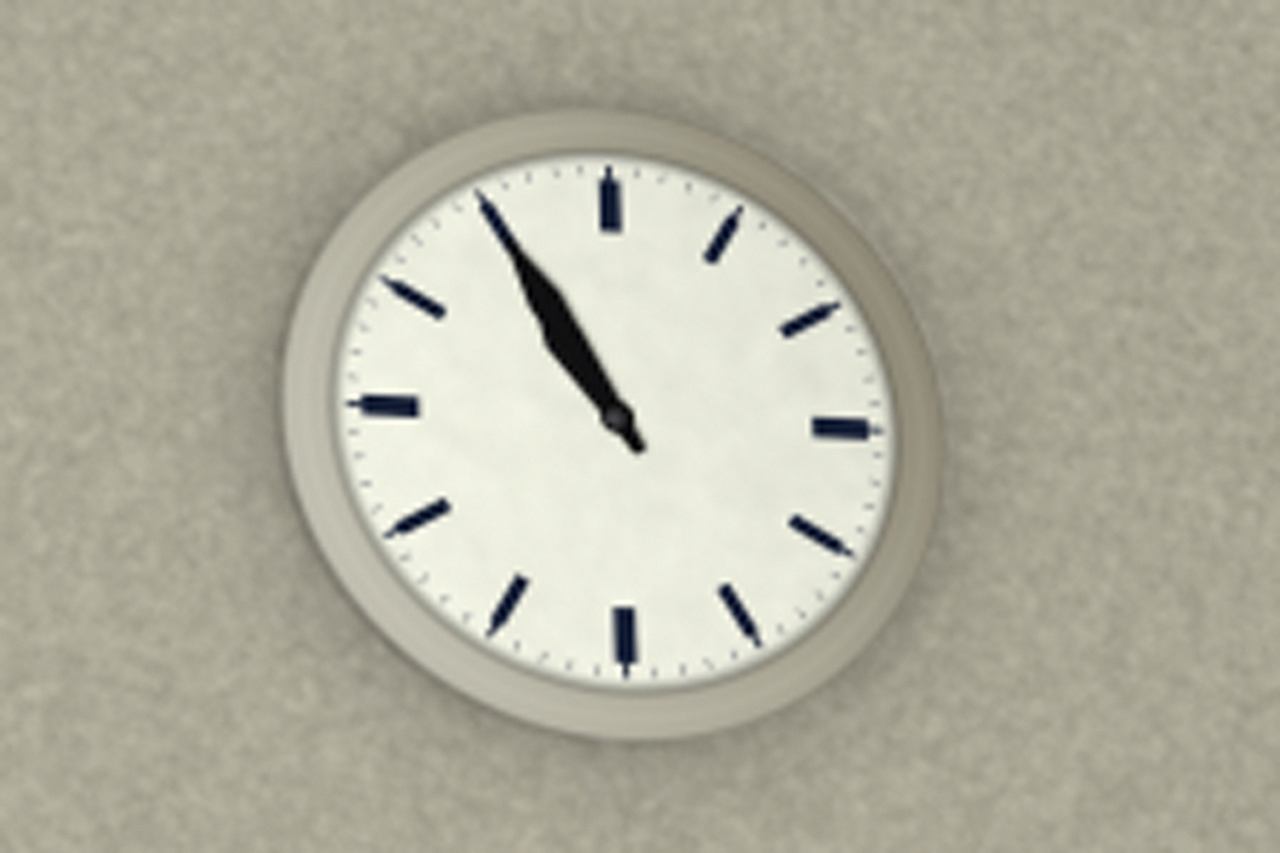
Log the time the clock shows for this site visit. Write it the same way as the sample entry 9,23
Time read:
10,55
